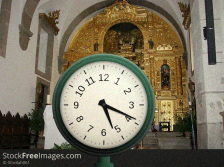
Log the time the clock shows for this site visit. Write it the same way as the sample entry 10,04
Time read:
5,19
